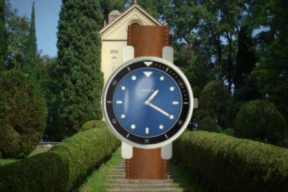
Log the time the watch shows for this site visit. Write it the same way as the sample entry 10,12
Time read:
1,20
